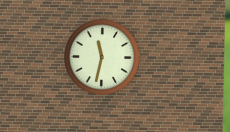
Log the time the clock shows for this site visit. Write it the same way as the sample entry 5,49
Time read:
11,32
